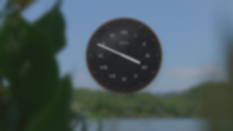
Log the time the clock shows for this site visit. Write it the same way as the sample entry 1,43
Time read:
3,49
